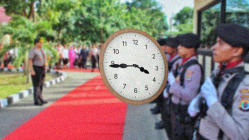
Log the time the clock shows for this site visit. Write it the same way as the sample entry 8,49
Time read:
3,44
